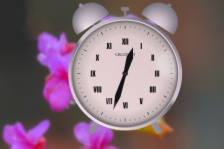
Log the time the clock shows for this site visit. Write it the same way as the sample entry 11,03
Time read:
12,33
